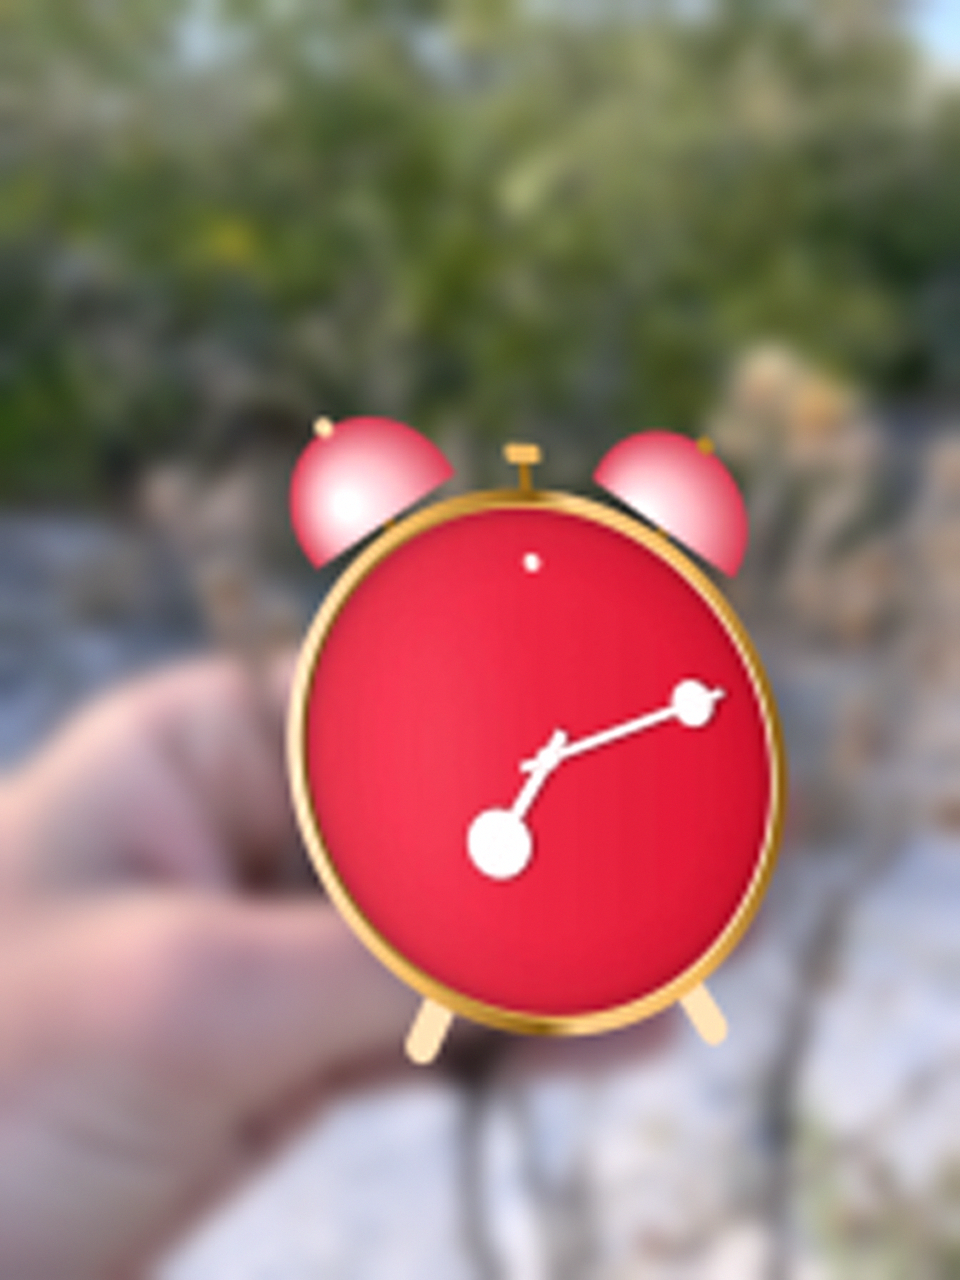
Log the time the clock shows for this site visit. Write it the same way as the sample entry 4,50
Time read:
7,12
